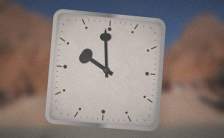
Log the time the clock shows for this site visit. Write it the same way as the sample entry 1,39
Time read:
9,59
